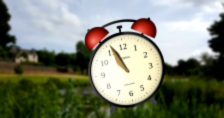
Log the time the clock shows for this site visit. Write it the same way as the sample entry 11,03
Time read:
10,56
